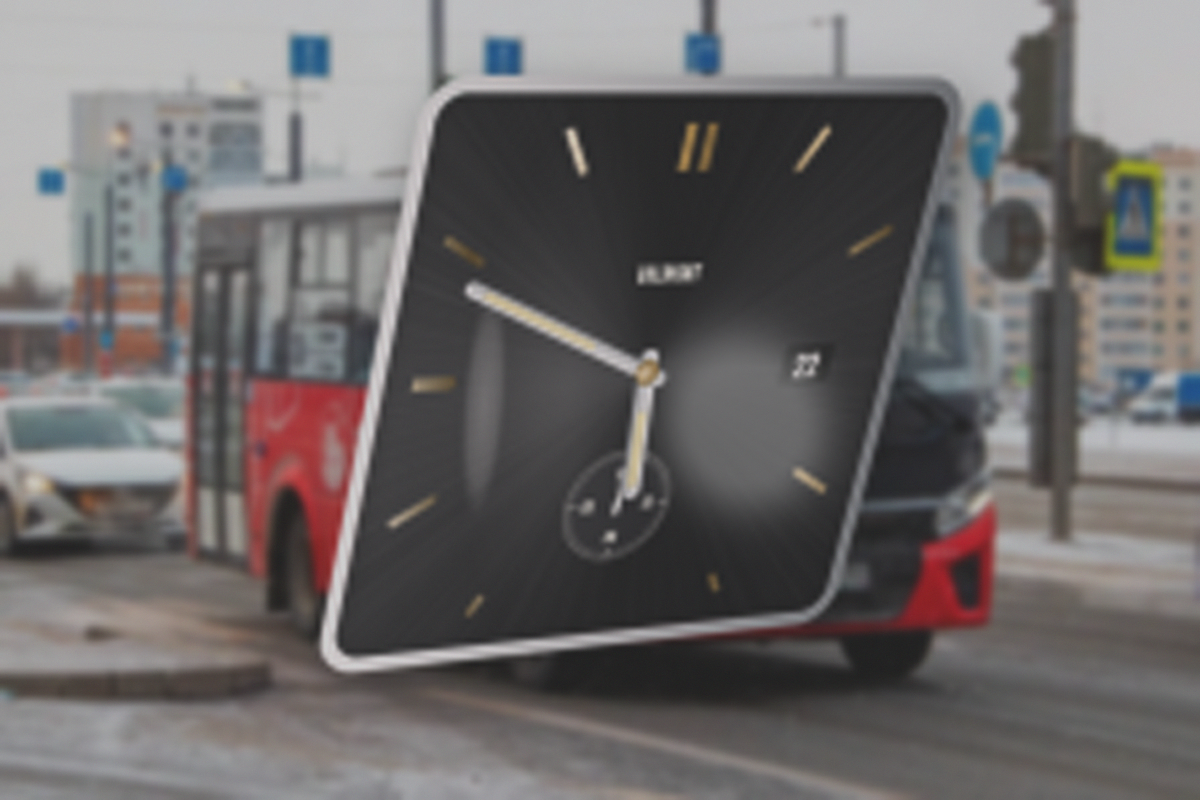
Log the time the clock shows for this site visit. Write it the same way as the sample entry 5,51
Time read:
5,49
